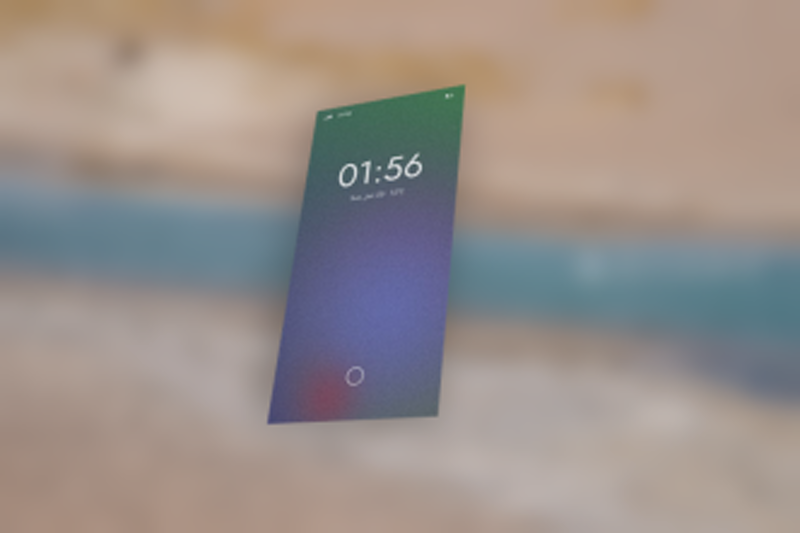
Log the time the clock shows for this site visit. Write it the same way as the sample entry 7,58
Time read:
1,56
